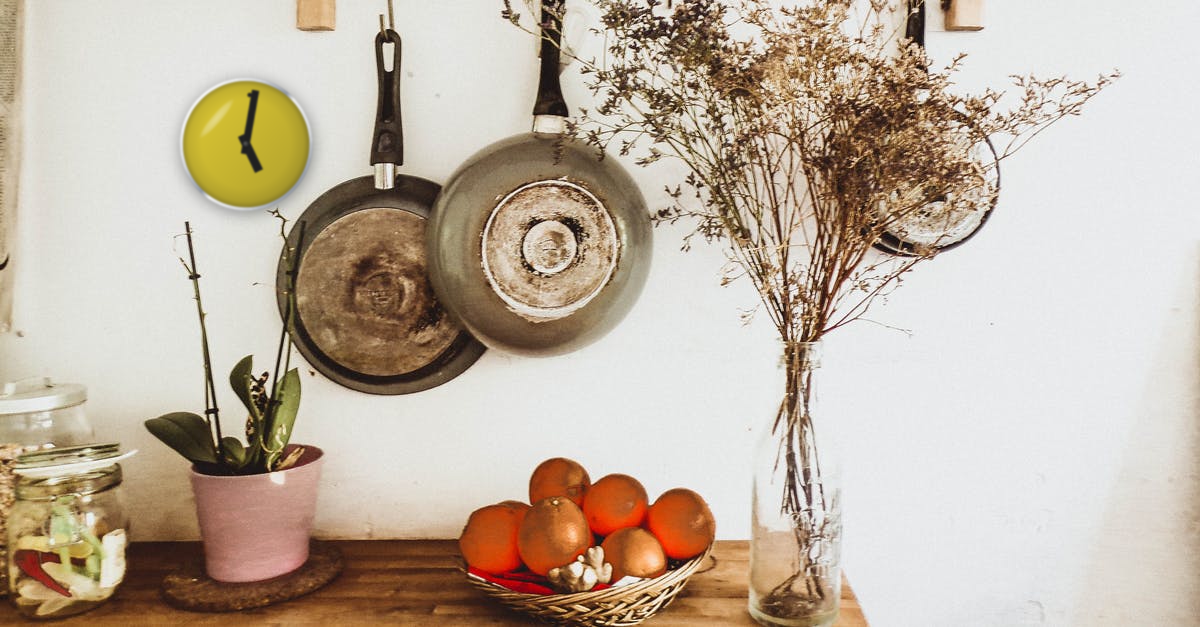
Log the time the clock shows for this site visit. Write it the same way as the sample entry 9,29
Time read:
5,01
